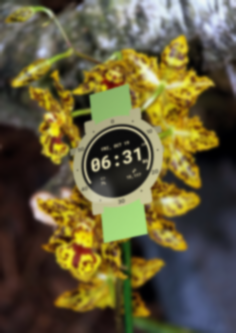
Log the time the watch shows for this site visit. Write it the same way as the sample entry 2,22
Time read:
6,31
